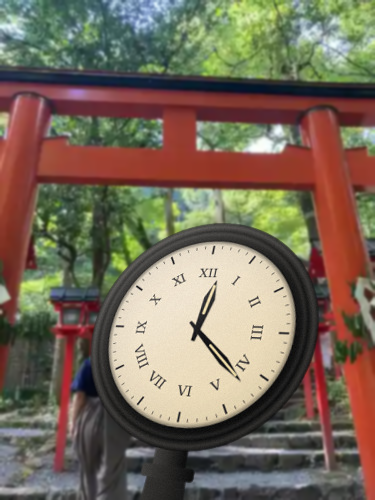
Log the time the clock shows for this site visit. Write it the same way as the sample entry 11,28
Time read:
12,22
